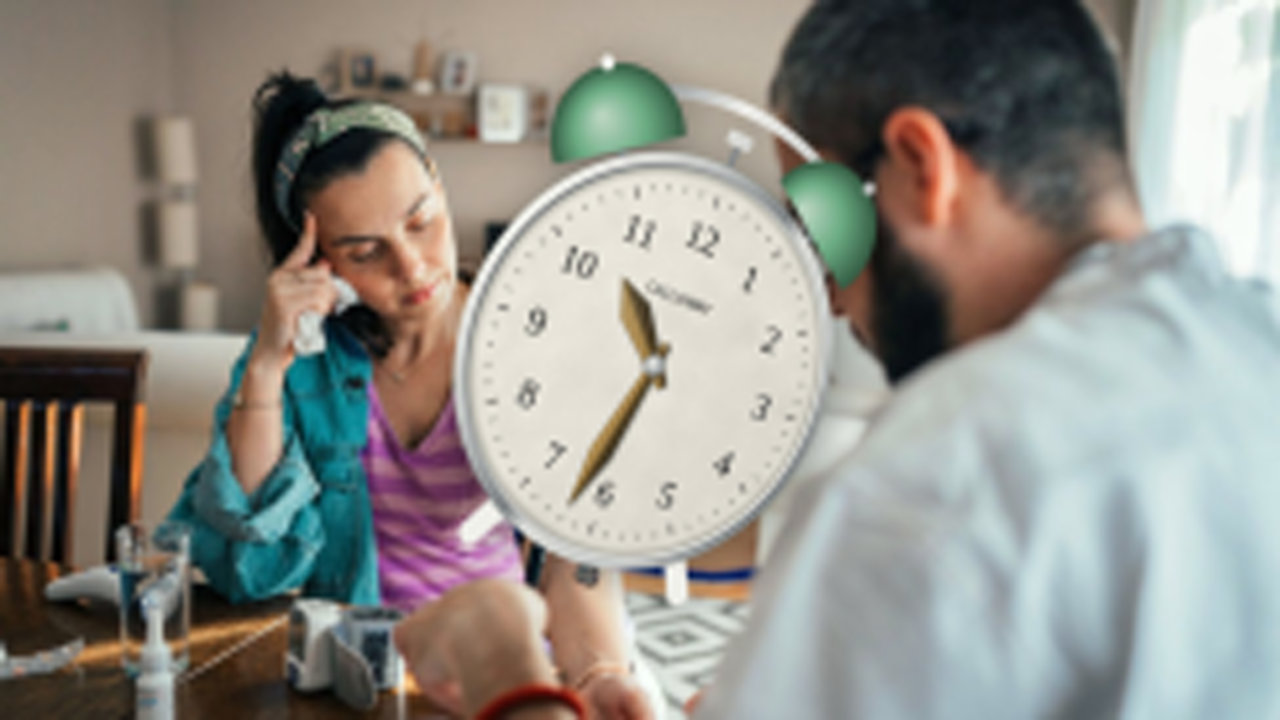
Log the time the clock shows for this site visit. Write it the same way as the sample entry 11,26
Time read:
10,32
